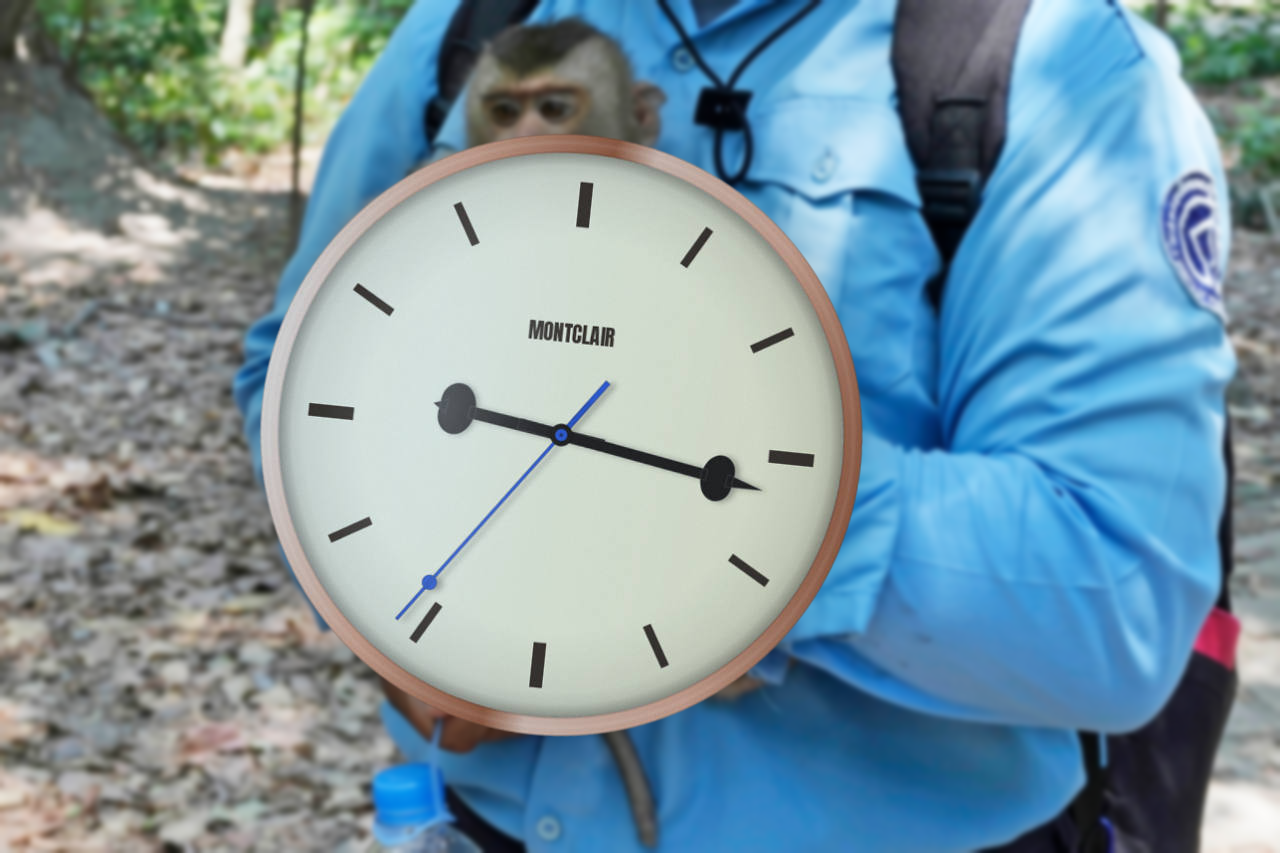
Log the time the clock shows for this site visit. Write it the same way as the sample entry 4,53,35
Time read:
9,16,36
